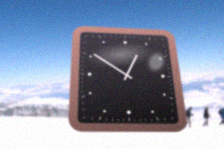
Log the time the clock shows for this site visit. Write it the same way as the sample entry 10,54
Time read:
12,51
